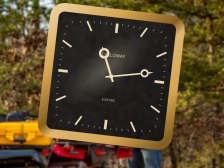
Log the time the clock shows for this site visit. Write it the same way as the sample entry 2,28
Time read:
11,13
